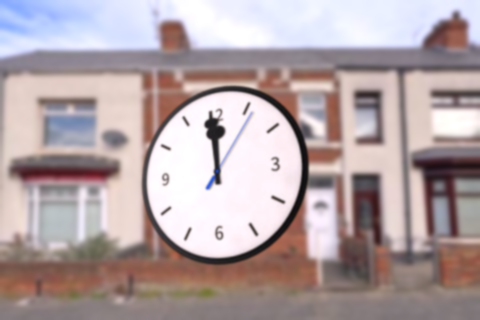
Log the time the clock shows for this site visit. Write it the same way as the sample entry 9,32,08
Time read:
11,59,06
